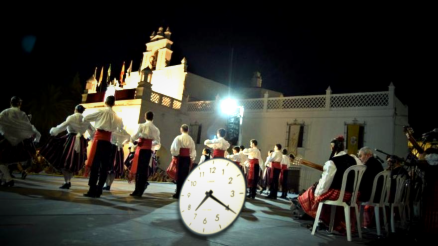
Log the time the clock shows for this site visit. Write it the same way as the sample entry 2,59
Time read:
7,20
